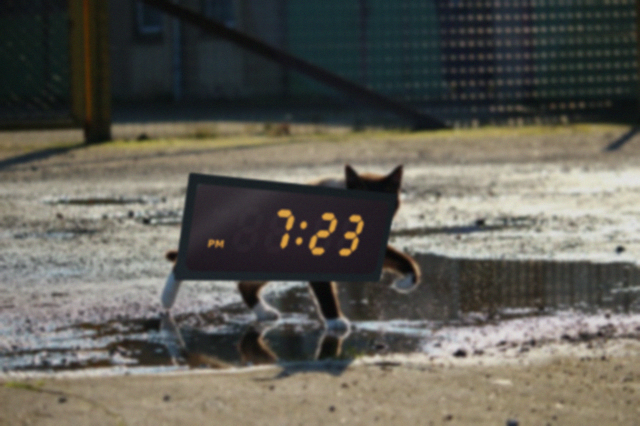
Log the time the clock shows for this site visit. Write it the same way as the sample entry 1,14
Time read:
7,23
